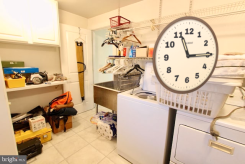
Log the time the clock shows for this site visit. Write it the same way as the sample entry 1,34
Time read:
11,15
